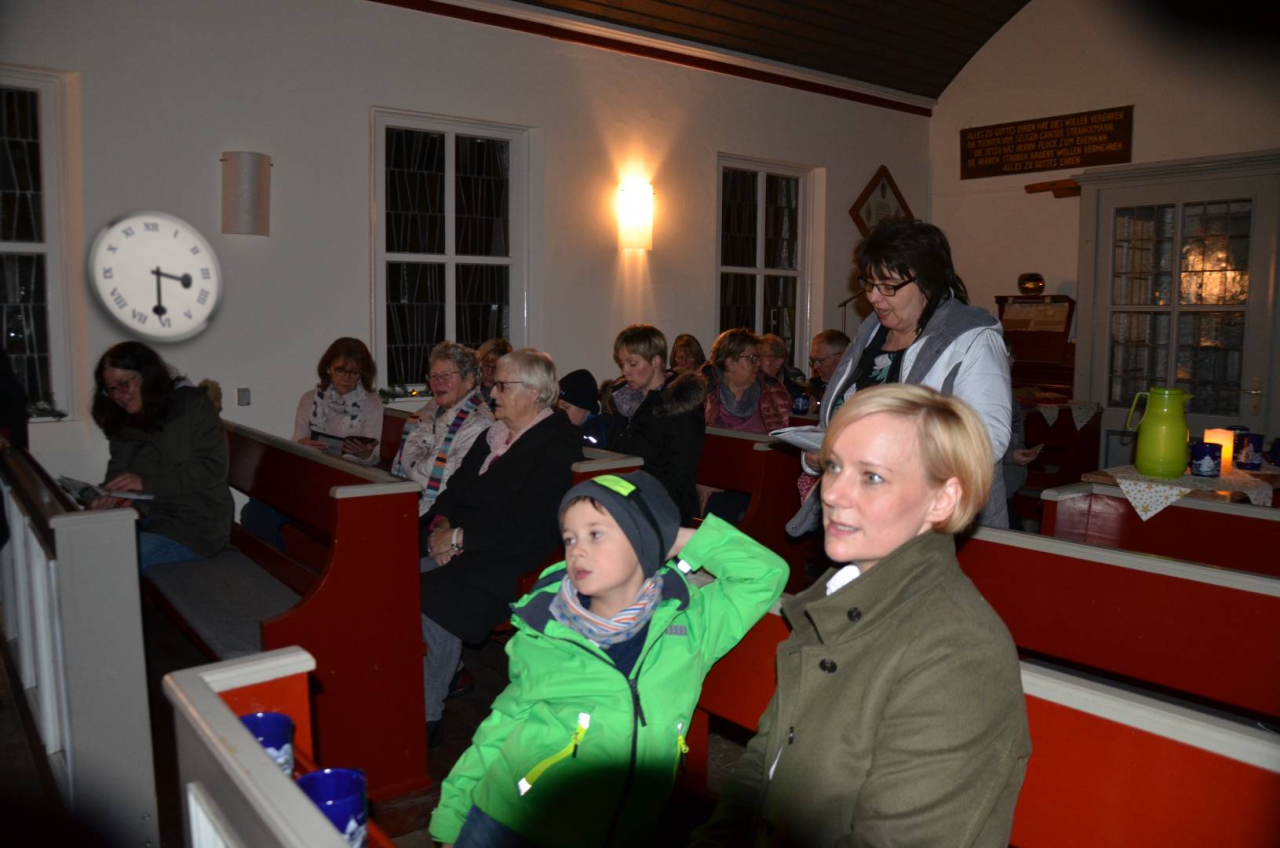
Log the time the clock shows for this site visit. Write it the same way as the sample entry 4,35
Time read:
3,31
